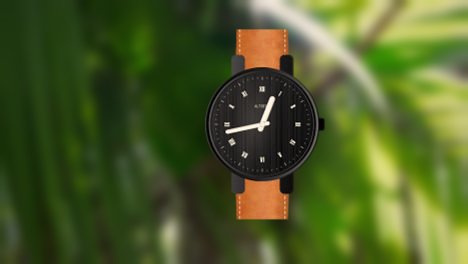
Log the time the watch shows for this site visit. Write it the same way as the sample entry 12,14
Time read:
12,43
